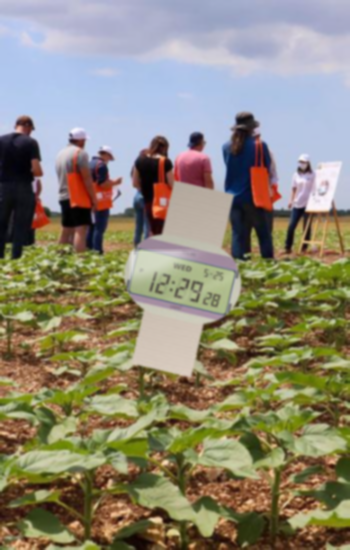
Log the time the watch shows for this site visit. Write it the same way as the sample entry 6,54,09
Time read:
12,29,28
